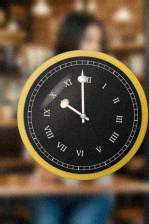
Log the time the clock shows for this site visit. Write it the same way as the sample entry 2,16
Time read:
9,59
